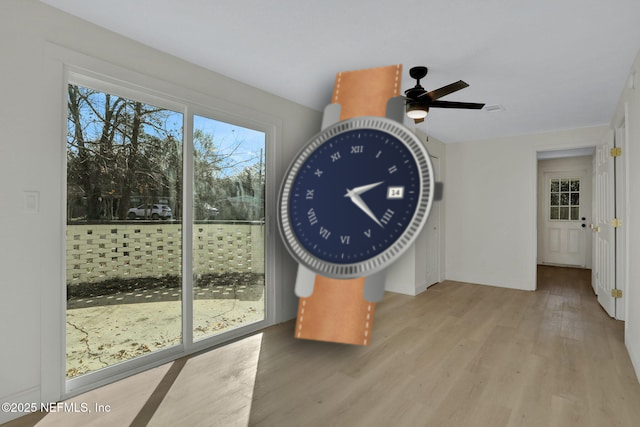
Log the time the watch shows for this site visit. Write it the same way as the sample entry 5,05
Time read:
2,22
